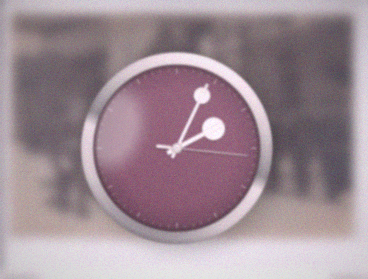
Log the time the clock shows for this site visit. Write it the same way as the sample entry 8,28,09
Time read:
2,04,16
